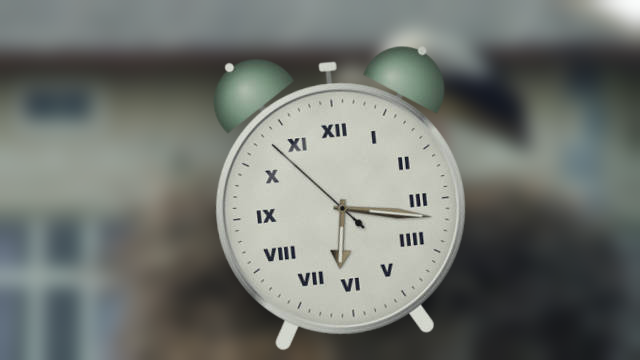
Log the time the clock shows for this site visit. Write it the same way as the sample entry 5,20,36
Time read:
6,16,53
